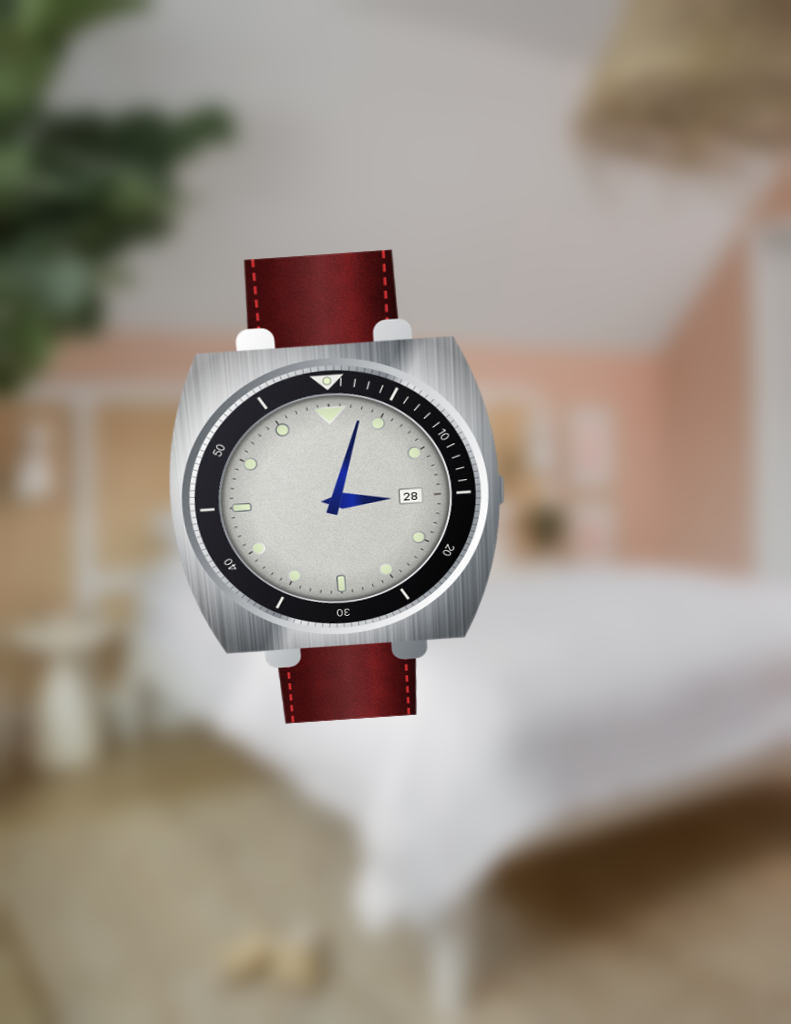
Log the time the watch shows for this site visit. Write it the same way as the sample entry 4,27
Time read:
3,03
